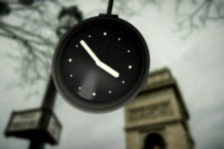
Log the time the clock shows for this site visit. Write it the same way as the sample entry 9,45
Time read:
3,52
